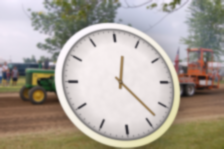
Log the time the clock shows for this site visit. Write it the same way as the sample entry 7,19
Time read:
12,23
